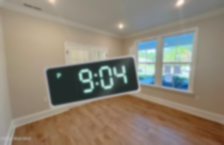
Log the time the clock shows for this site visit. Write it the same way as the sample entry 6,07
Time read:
9,04
